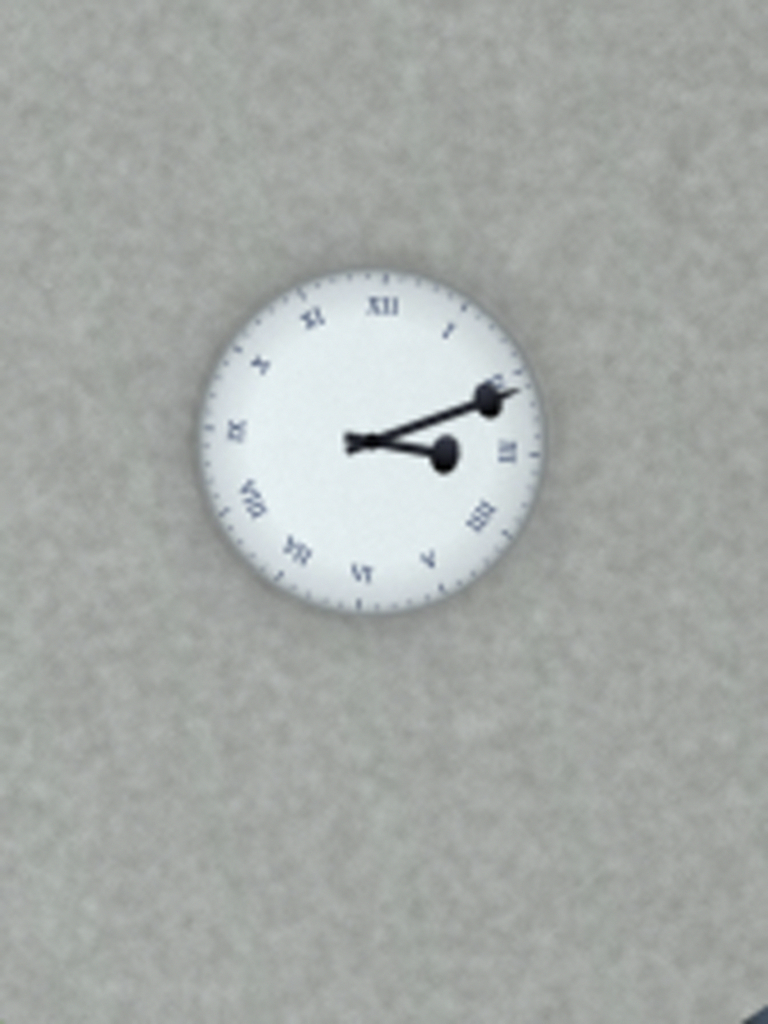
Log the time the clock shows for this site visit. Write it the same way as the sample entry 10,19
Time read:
3,11
